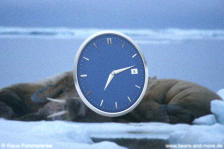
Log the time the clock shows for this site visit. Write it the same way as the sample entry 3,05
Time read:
7,13
